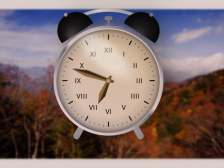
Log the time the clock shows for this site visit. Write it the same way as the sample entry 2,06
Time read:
6,48
